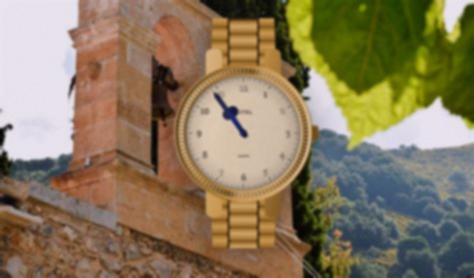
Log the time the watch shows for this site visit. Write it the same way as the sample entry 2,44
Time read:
10,54
